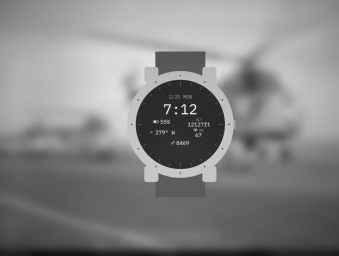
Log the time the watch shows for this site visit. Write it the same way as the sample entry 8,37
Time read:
7,12
